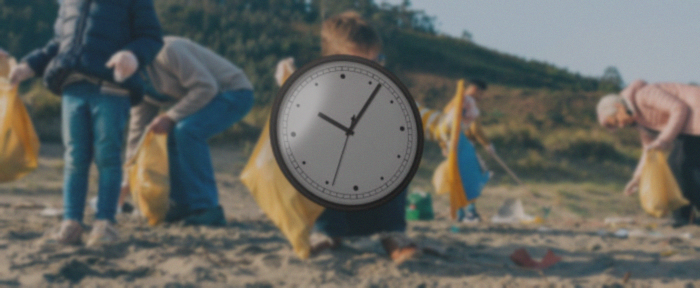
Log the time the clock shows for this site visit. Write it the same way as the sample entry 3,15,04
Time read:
10,06,34
